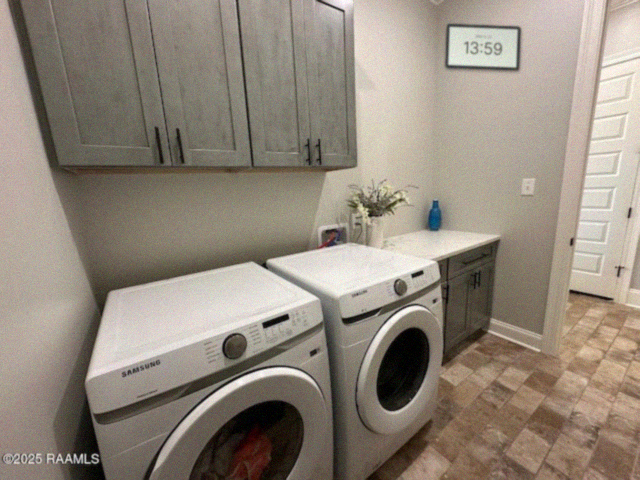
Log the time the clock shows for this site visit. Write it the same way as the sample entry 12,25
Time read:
13,59
